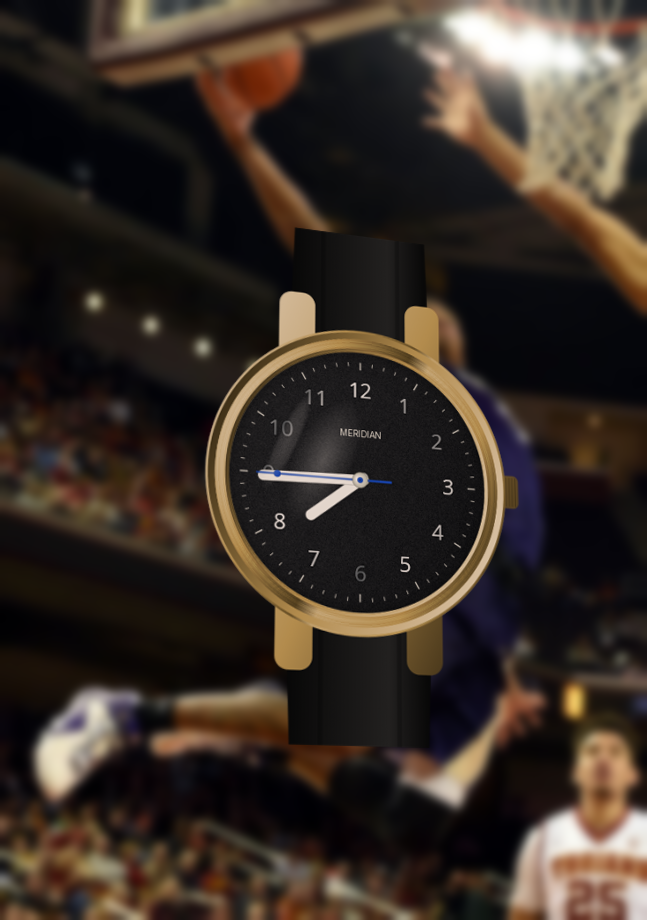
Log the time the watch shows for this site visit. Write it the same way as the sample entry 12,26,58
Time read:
7,44,45
